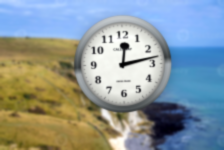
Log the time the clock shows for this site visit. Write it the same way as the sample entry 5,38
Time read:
12,13
